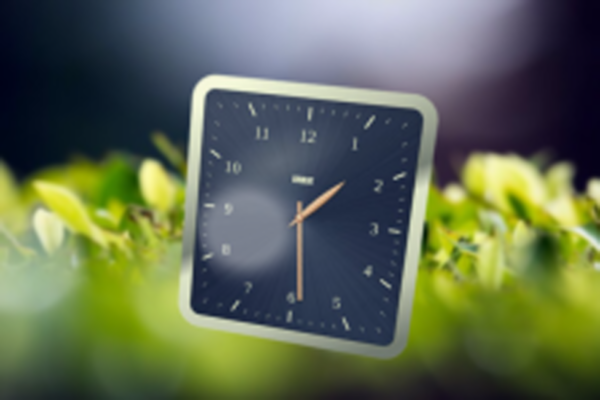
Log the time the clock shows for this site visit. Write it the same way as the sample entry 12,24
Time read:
1,29
